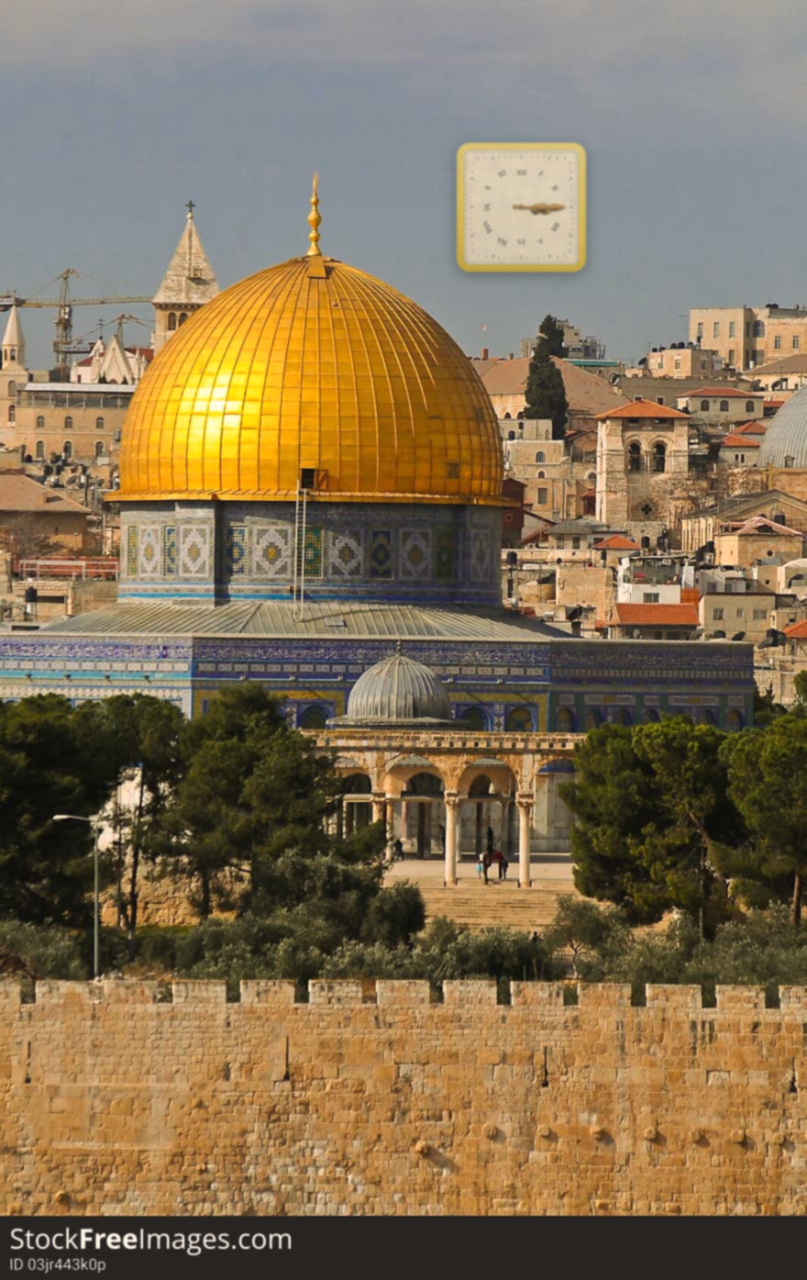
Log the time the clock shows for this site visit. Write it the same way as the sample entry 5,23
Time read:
3,15
